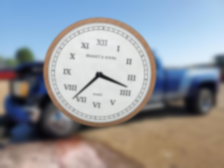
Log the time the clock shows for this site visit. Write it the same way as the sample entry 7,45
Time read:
3,37
